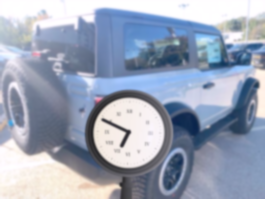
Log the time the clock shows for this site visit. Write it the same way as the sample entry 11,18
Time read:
6,49
